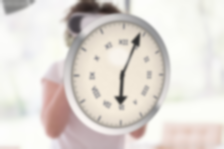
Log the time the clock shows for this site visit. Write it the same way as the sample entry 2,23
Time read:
6,04
